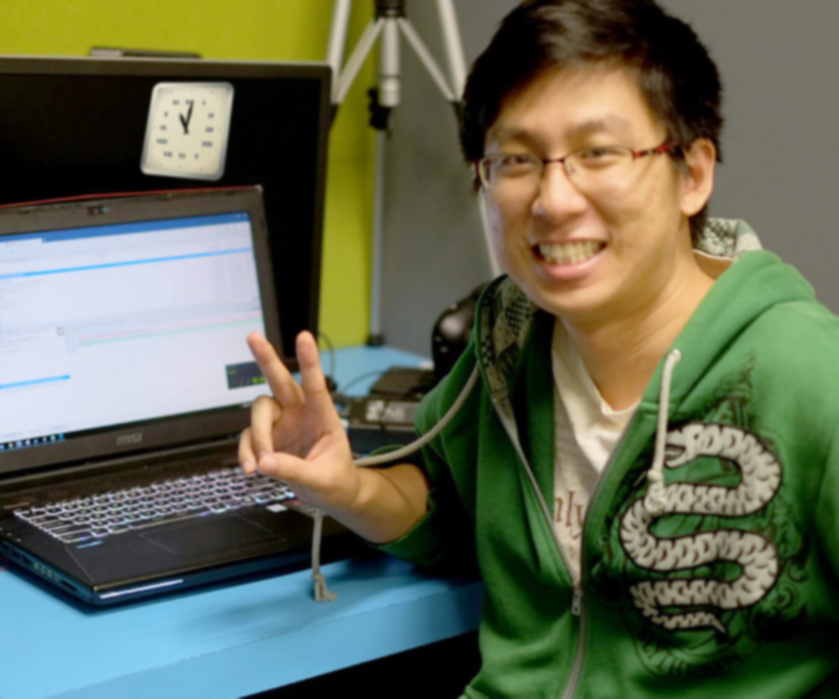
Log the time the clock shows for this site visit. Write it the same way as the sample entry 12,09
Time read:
11,01
